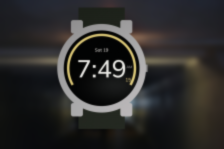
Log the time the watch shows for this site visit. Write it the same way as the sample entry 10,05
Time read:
7,49
